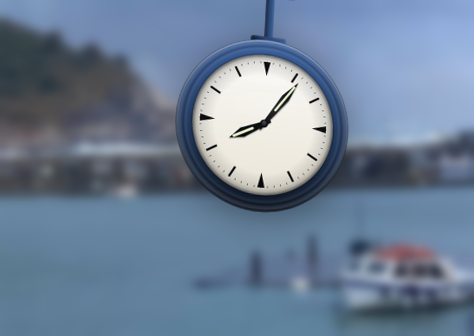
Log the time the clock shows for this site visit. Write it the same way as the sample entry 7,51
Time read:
8,06
